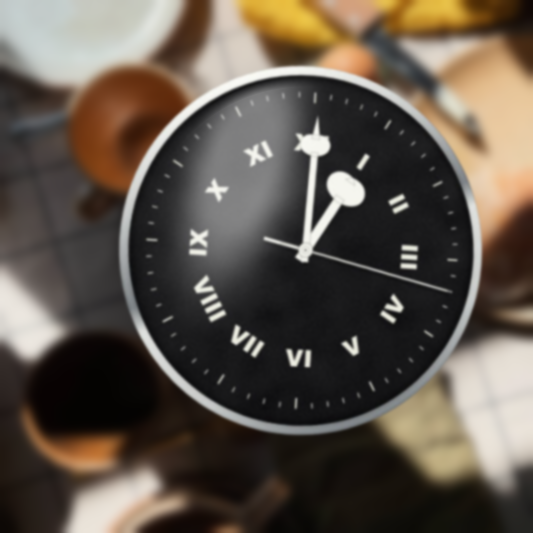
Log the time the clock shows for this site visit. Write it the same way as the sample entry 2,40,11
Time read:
1,00,17
